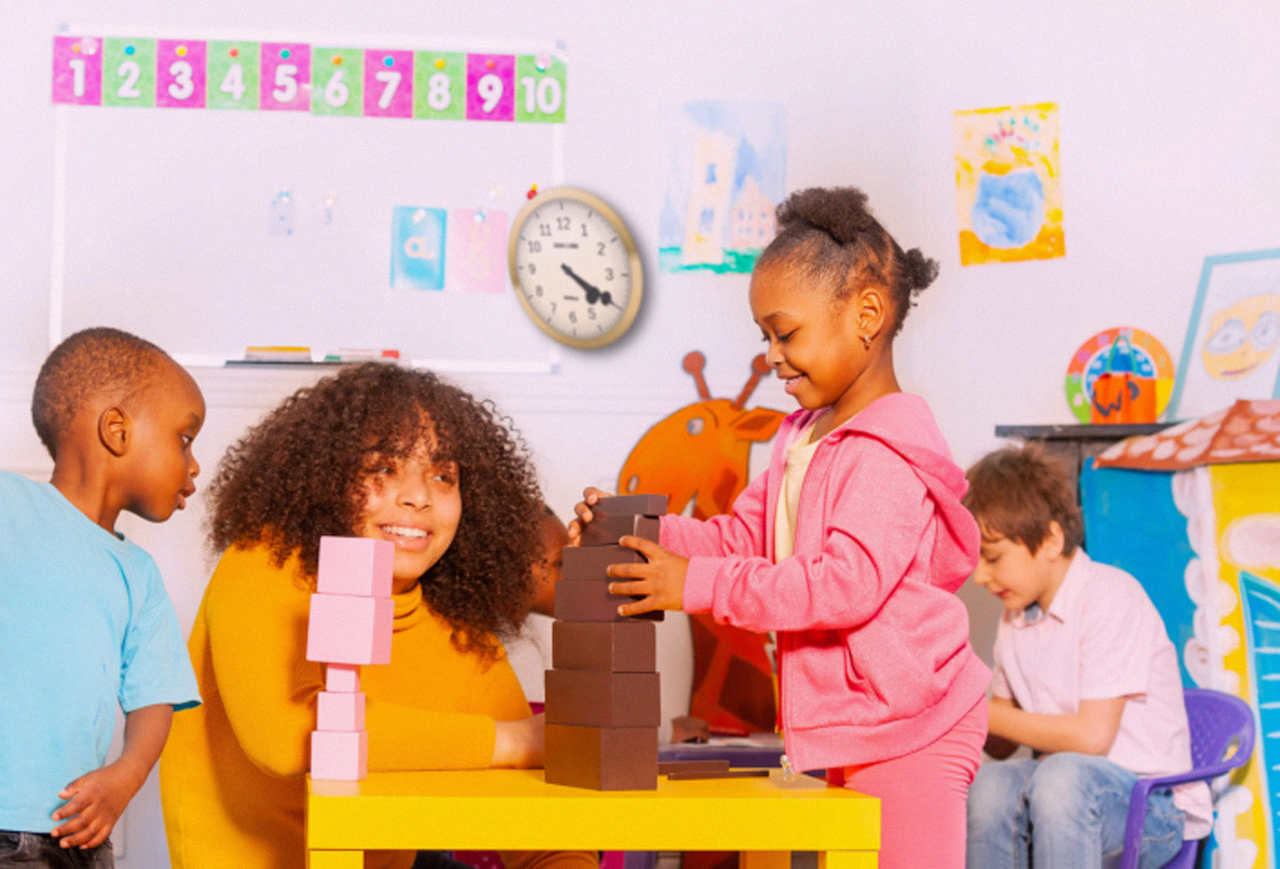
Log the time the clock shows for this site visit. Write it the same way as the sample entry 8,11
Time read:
4,20
